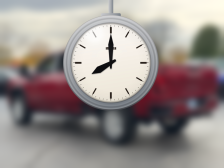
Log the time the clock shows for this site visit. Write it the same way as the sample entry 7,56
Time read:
8,00
